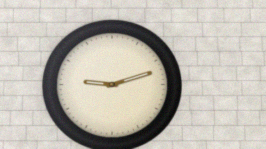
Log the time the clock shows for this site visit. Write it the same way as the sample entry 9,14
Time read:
9,12
